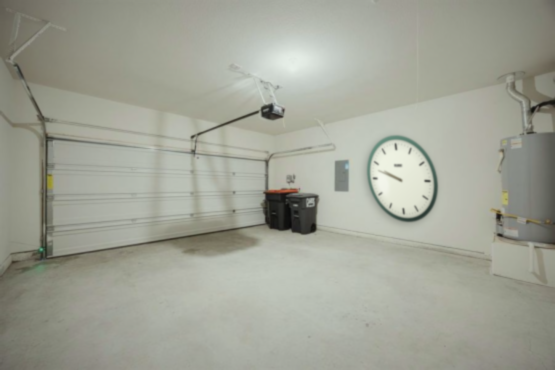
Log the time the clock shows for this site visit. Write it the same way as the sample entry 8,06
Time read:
9,48
